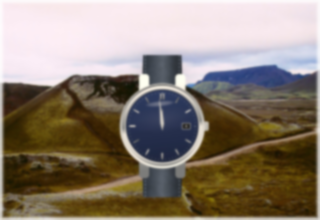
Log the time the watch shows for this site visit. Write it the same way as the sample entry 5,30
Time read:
11,59
